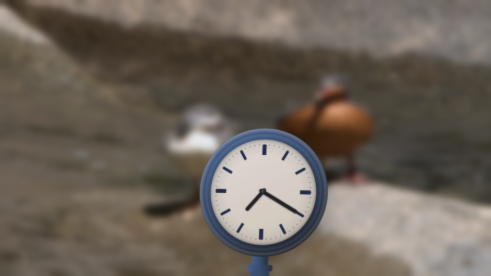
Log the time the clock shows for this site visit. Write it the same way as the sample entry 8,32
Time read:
7,20
